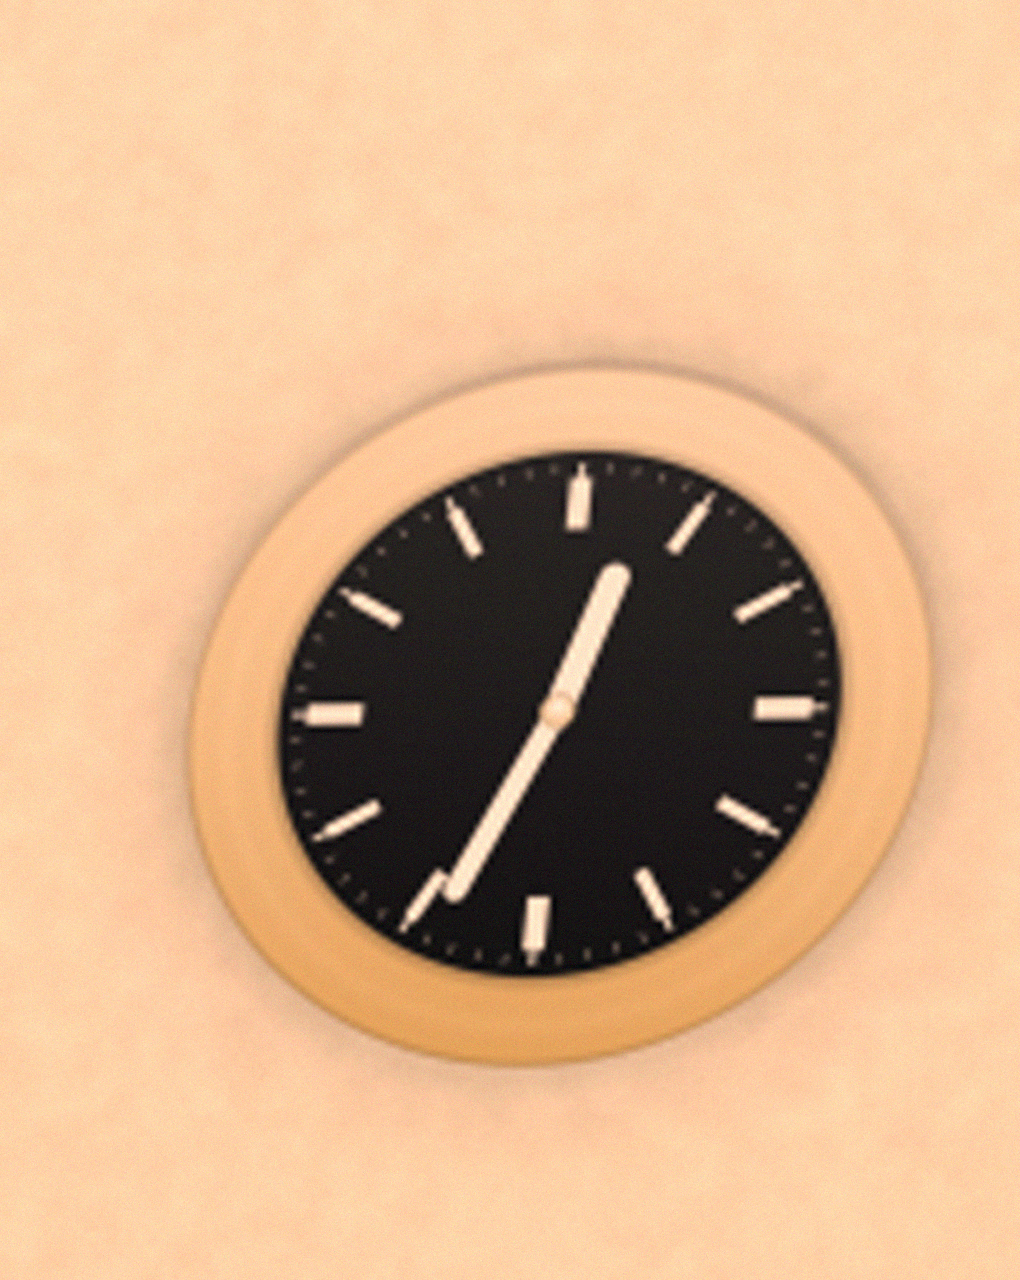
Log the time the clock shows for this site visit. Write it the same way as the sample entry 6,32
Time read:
12,34
